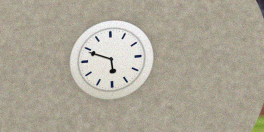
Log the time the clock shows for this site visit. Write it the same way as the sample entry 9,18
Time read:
5,49
